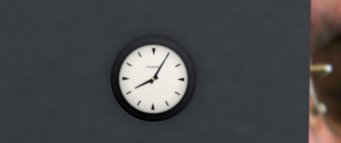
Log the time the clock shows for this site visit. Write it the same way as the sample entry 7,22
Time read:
8,05
